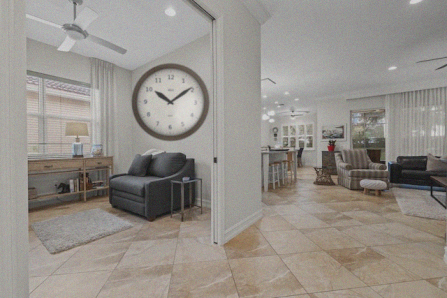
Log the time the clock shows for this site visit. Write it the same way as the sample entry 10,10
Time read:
10,09
